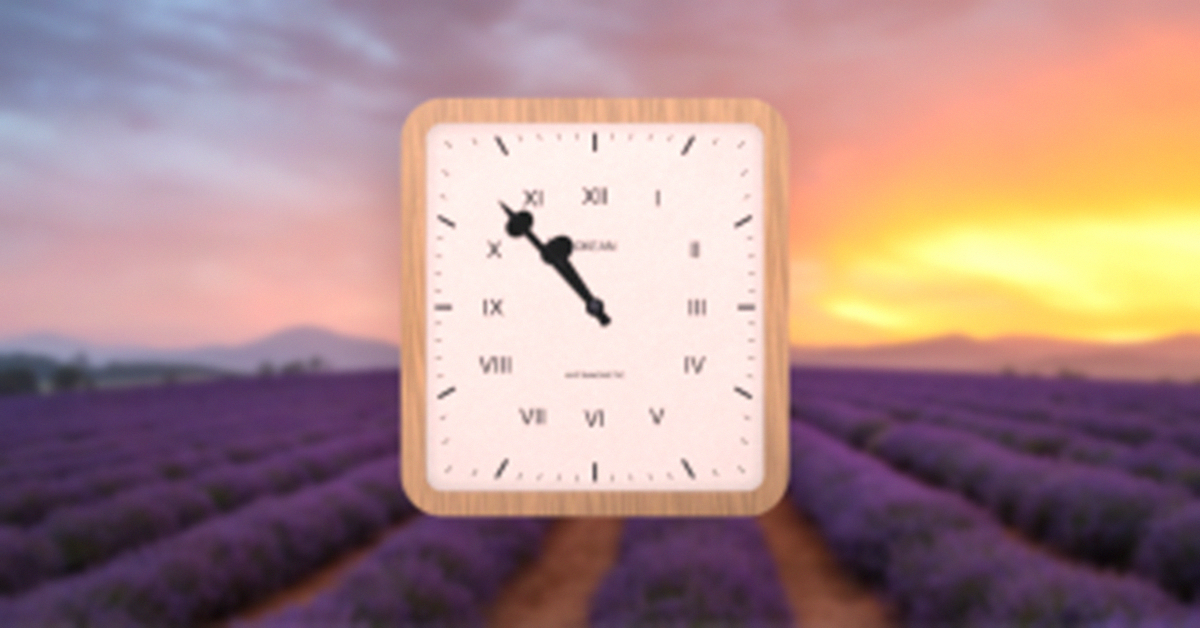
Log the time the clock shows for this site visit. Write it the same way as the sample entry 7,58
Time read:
10,53
